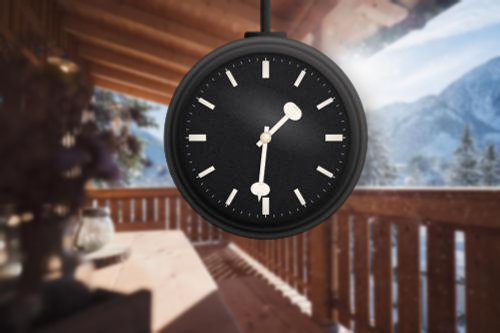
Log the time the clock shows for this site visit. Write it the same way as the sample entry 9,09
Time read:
1,31
